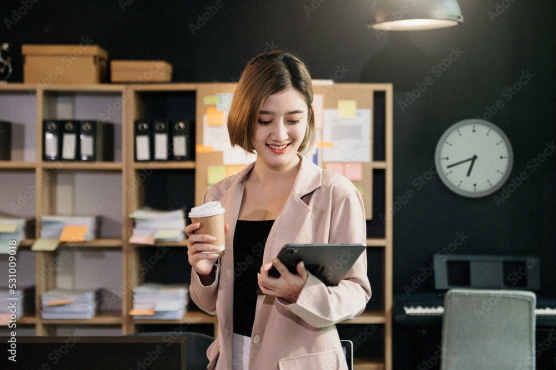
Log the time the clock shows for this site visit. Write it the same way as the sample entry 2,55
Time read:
6,42
